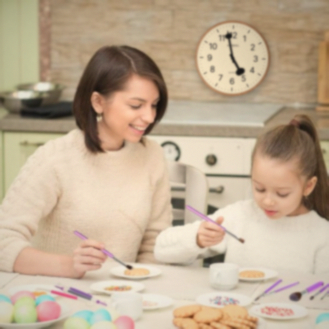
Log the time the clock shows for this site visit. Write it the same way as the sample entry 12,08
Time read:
4,58
